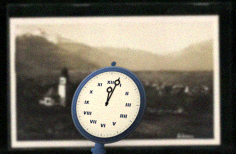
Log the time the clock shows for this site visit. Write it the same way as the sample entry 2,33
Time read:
12,03
